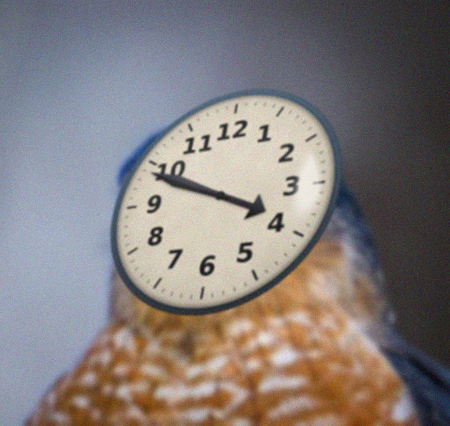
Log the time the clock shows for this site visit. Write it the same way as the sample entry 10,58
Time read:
3,49
